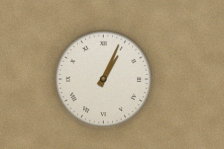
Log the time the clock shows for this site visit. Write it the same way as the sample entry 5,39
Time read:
1,04
